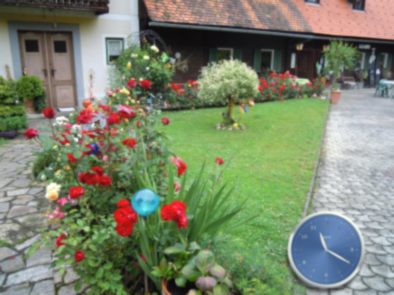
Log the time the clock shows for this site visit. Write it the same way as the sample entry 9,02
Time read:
11,20
